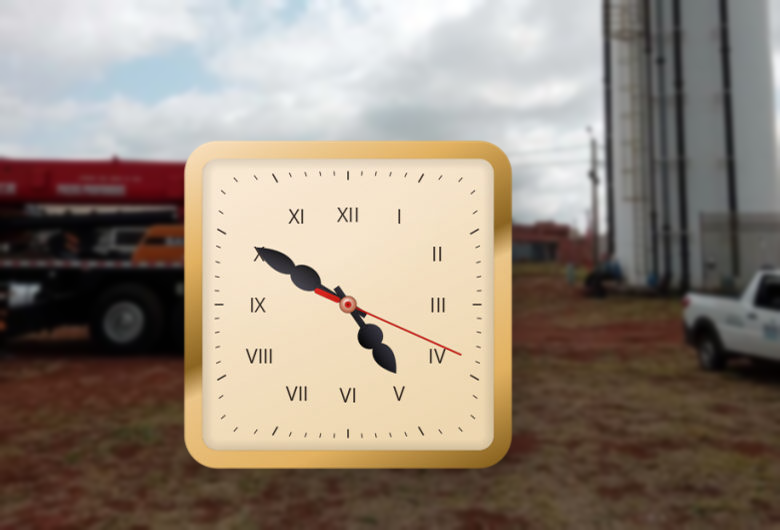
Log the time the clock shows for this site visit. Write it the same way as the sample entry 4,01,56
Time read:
4,50,19
